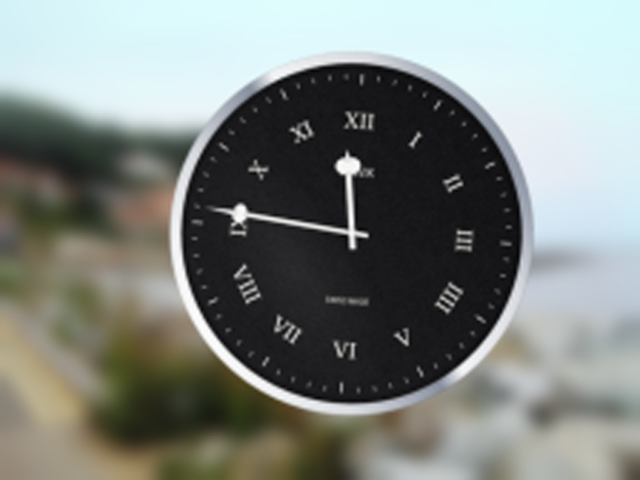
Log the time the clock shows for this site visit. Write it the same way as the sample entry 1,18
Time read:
11,46
